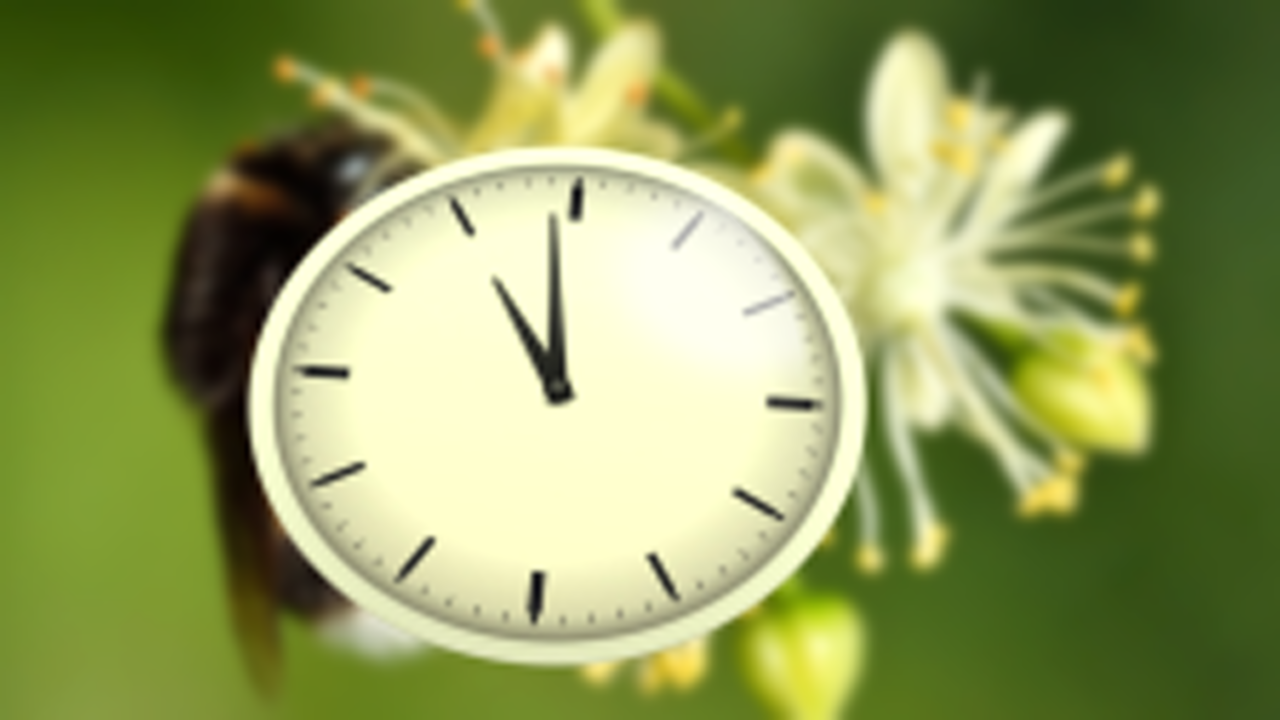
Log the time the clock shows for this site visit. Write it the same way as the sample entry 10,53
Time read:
10,59
